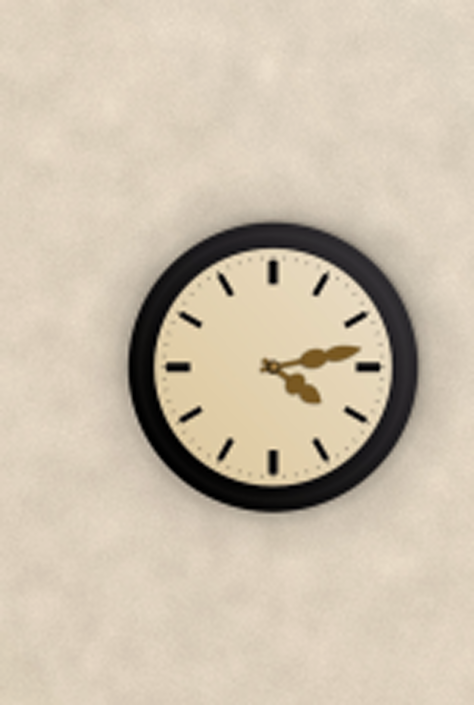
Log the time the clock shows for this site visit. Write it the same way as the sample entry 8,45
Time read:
4,13
